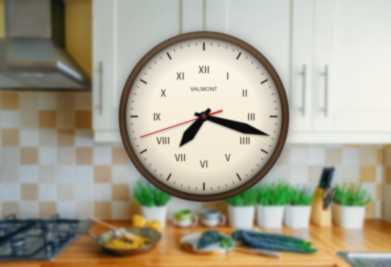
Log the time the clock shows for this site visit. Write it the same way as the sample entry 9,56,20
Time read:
7,17,42
